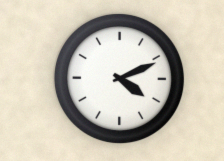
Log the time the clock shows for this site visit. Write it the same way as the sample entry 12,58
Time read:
4,11
